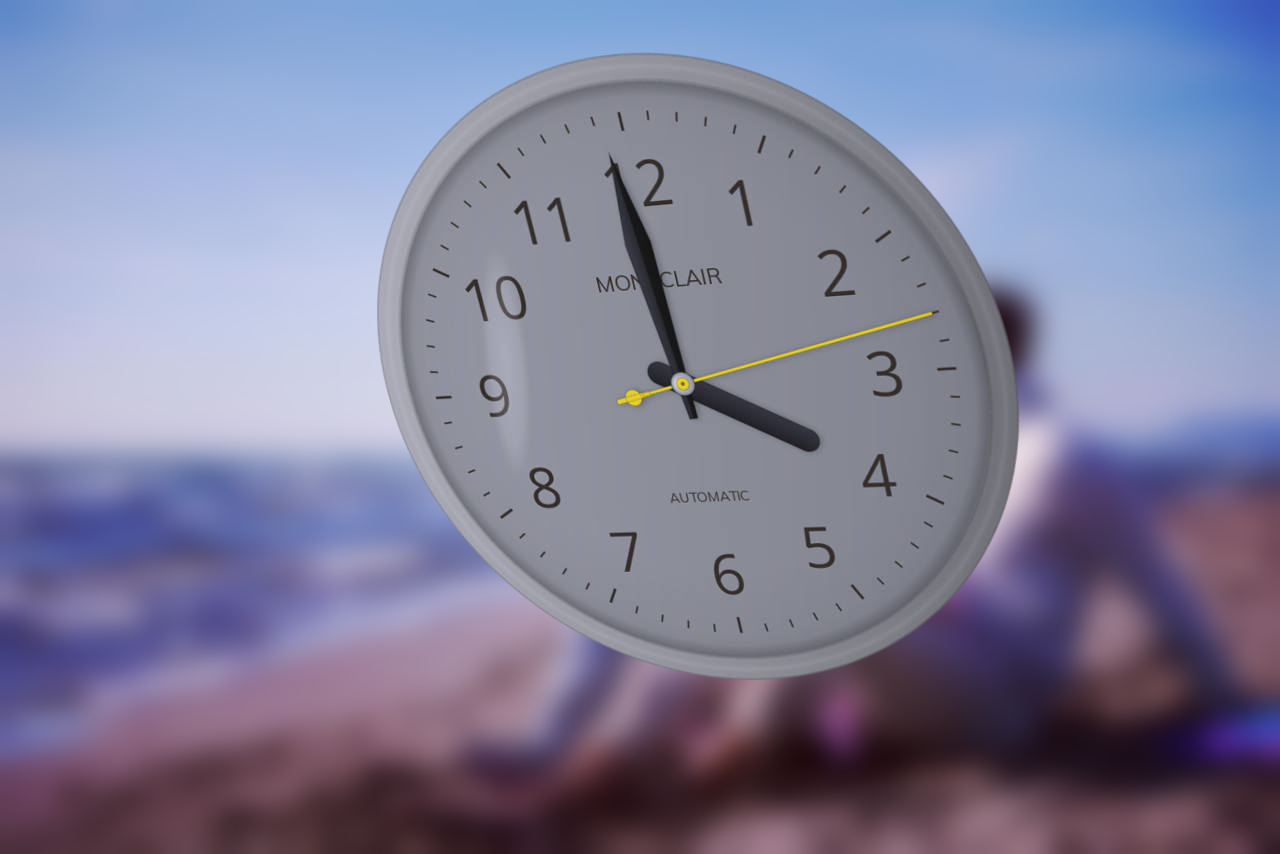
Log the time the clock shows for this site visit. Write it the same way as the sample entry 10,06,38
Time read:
3,59,13
